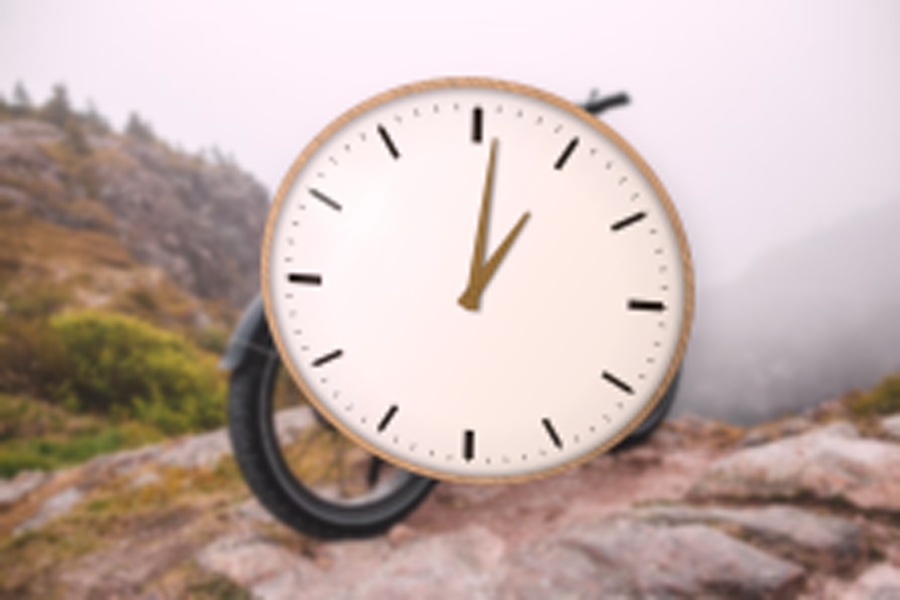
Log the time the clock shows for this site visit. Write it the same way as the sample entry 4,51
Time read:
1,01
